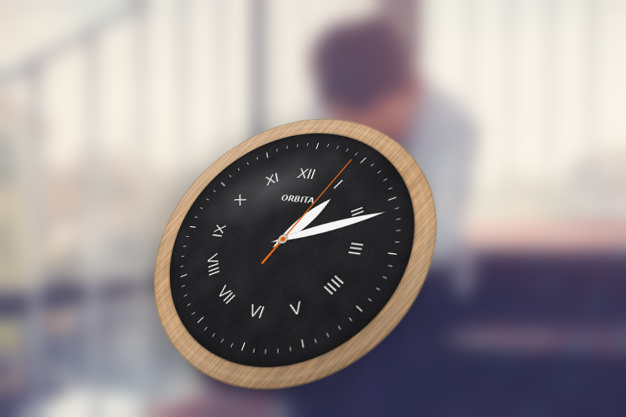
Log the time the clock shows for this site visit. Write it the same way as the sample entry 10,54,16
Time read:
1,11,04
